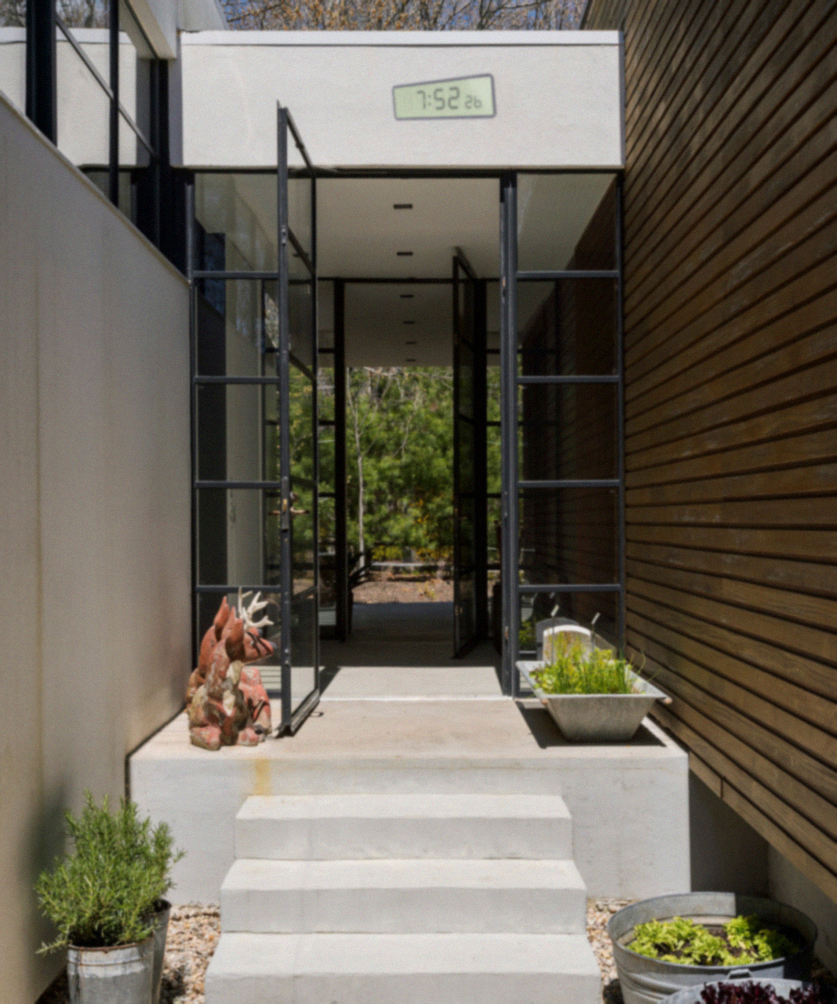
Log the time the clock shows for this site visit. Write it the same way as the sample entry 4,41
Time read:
7,52
